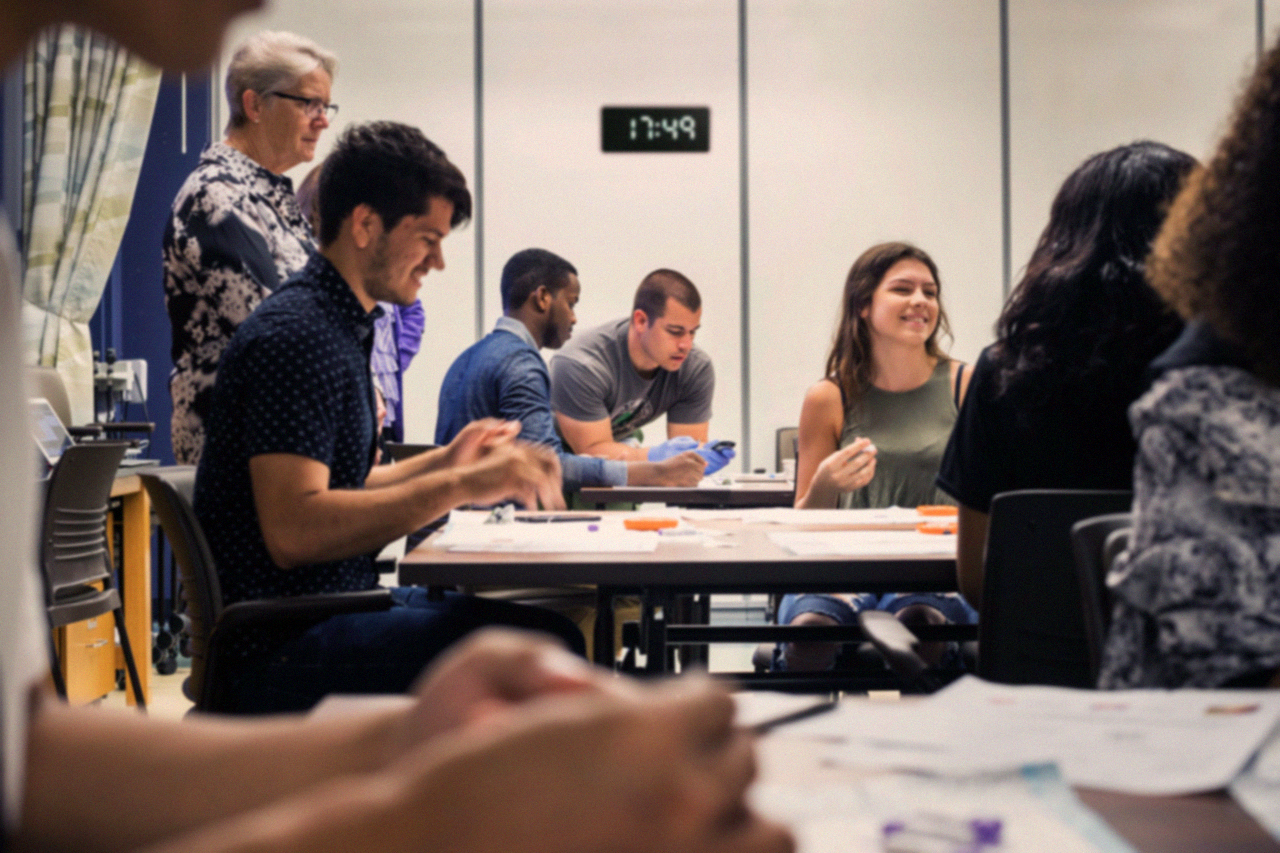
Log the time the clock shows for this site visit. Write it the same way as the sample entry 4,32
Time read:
17,49
